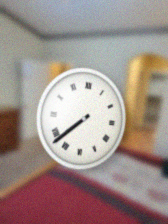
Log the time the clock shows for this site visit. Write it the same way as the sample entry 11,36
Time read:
7,38
